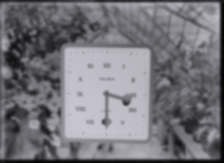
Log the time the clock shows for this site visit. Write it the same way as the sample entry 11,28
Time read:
3,30
